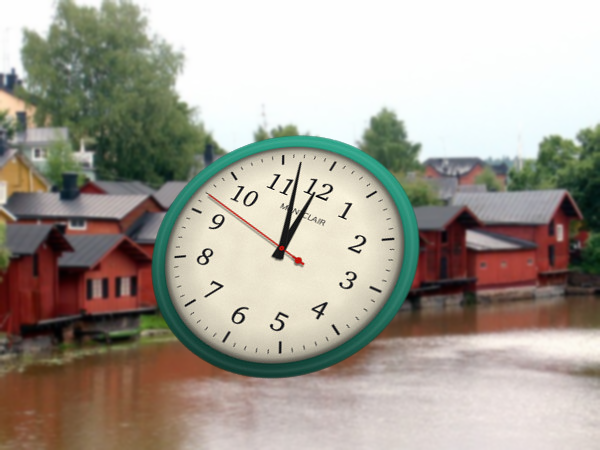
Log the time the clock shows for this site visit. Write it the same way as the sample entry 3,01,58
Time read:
11,56,47
